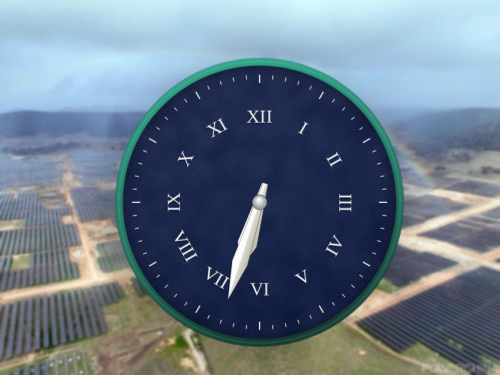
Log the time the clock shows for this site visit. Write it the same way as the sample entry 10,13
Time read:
6,33
